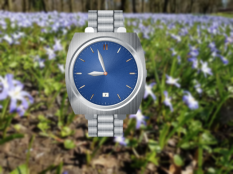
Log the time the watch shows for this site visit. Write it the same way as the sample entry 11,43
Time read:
8,57
